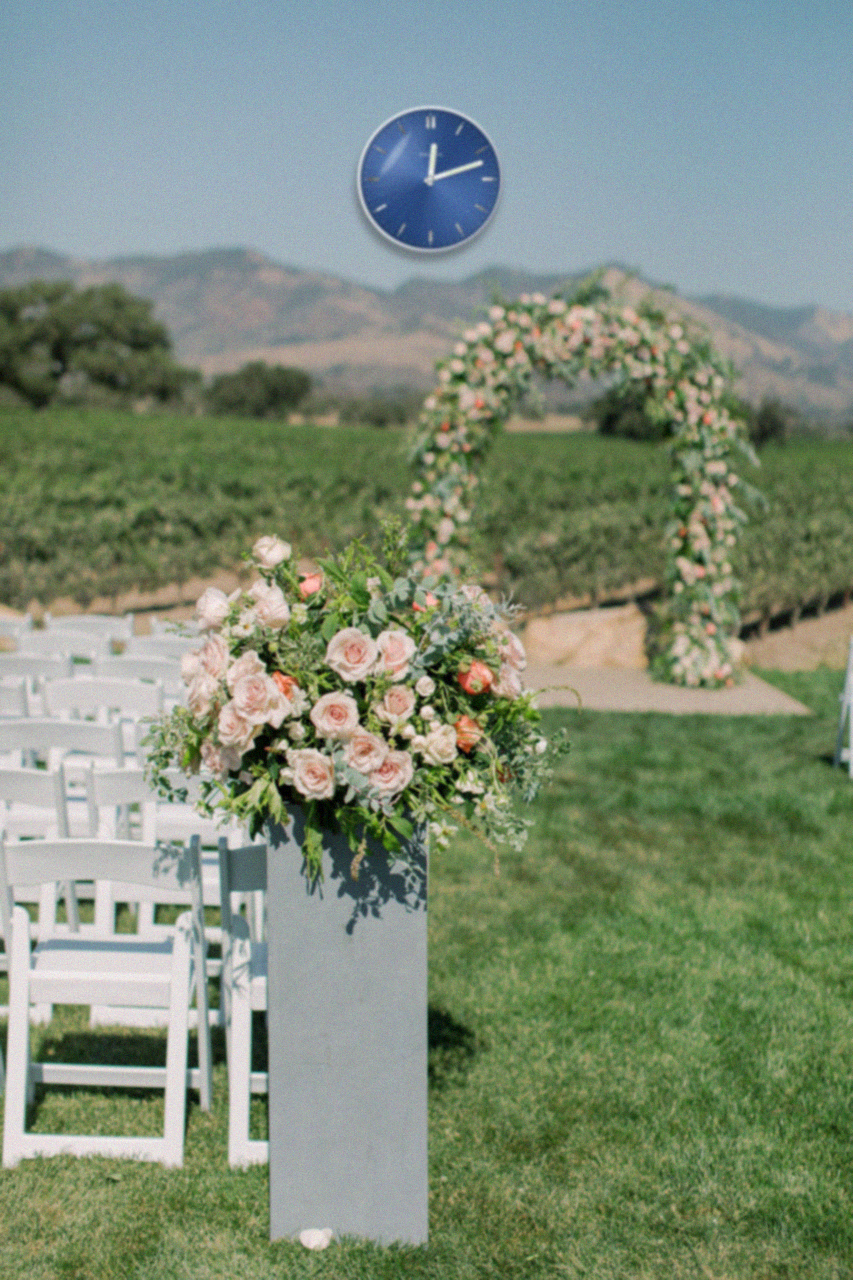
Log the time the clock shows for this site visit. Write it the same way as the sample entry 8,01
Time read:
12,12
